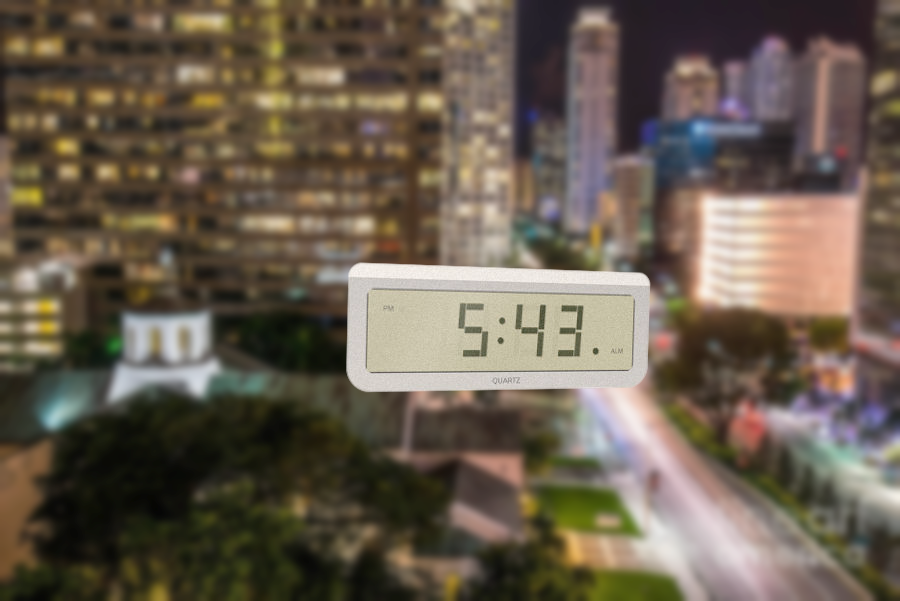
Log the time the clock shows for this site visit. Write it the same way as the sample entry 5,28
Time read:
5,43
